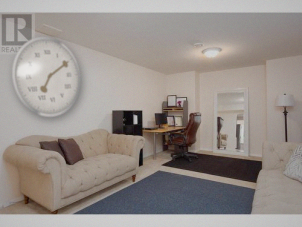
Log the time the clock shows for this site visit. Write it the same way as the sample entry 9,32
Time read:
7,10
